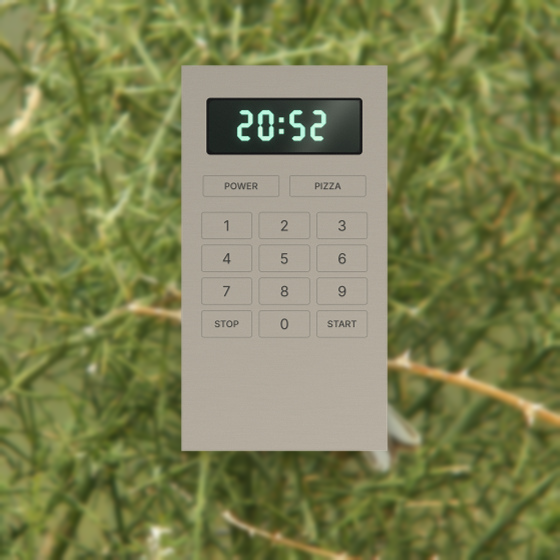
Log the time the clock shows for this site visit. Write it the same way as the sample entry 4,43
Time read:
20,52
